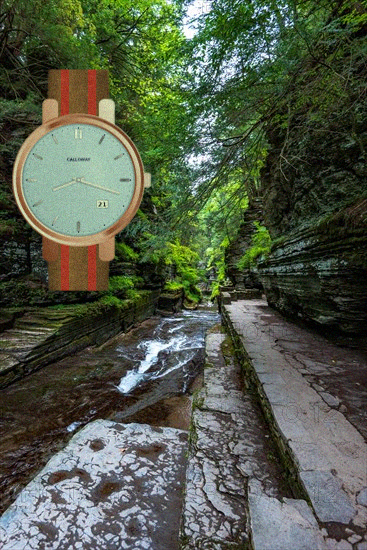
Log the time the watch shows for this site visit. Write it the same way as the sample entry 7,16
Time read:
8,18
